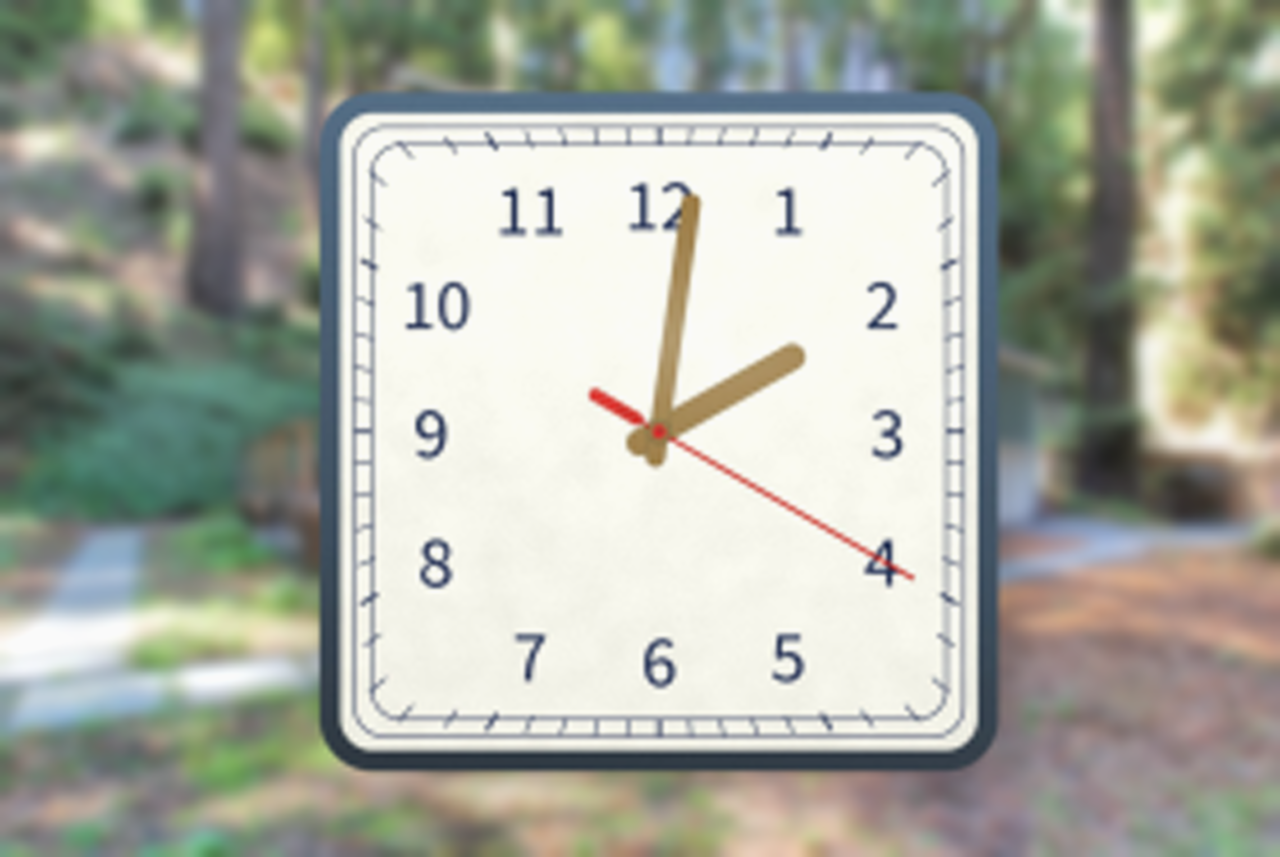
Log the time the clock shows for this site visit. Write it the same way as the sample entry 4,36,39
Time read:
2,01,20
